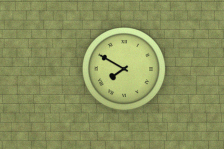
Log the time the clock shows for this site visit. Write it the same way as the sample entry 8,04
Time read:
7,50
